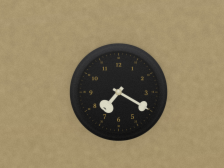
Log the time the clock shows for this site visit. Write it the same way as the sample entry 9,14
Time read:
7,20
